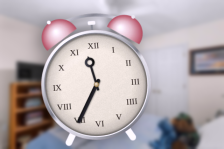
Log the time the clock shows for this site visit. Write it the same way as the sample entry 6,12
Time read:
11,35
